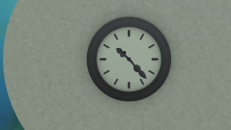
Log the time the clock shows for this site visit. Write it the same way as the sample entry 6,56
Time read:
10,23
